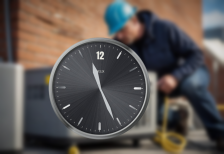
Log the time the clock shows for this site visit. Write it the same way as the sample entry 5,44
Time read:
11,26
